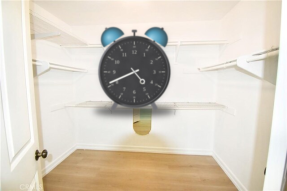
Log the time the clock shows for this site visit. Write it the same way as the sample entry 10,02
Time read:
4,41
